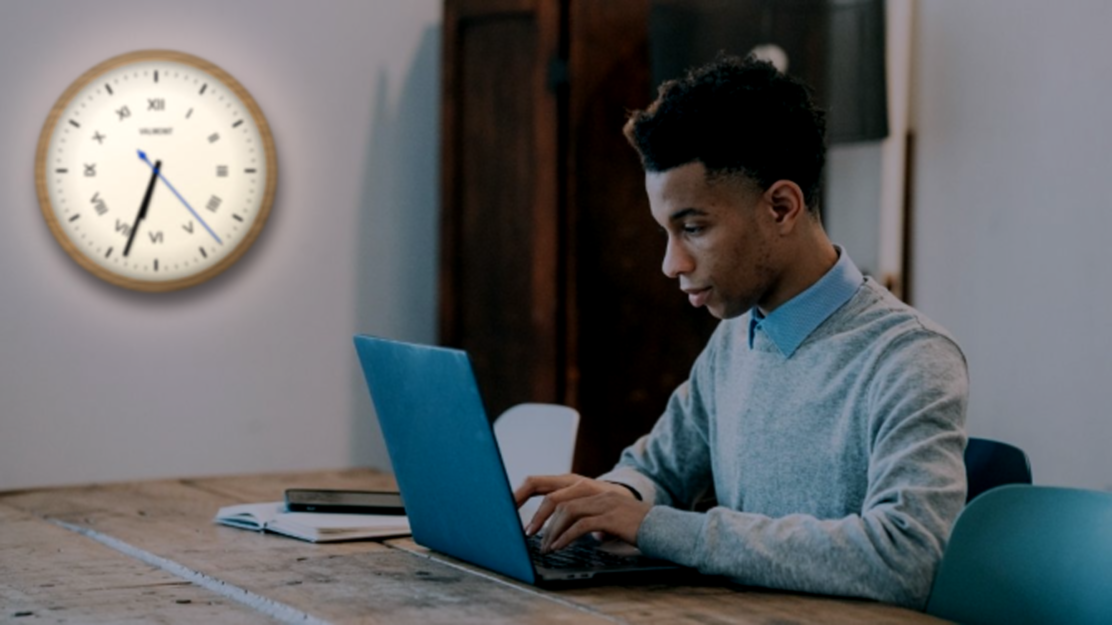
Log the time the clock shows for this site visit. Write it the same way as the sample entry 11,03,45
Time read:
6,33,23
